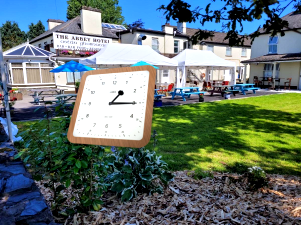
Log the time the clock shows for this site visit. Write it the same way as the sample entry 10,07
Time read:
1,15
